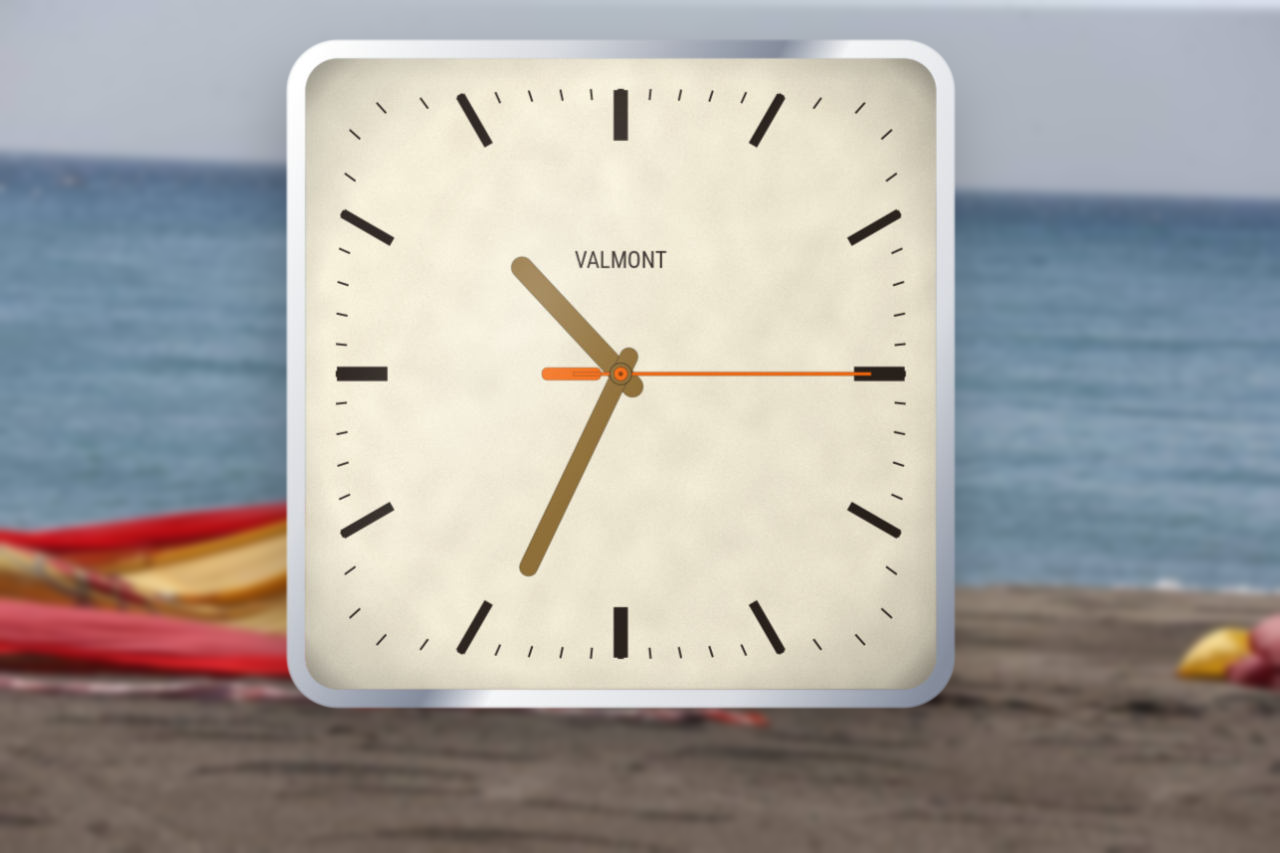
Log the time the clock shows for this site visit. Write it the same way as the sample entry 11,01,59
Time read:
10,34,15
